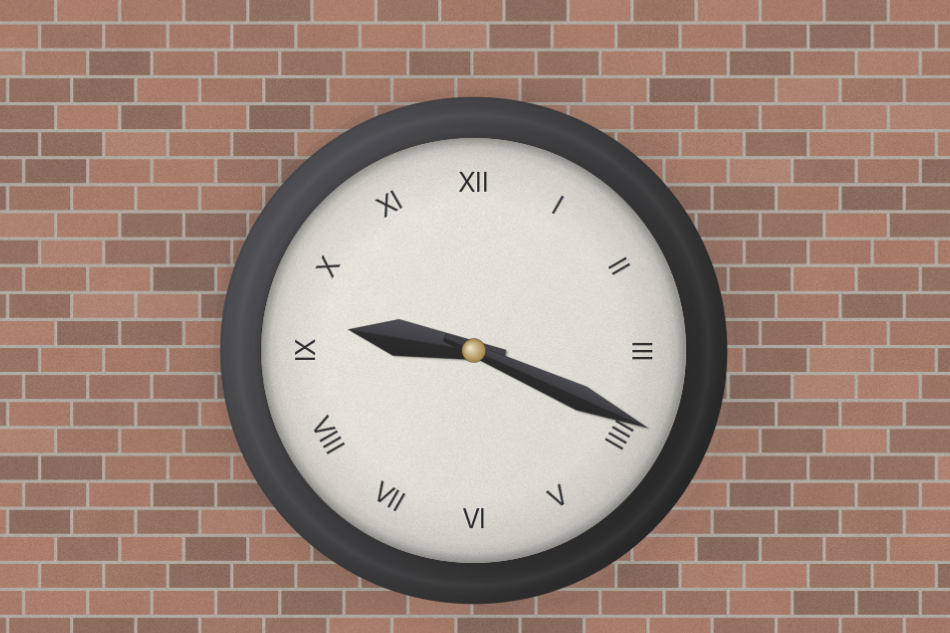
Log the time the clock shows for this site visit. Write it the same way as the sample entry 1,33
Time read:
9,19
